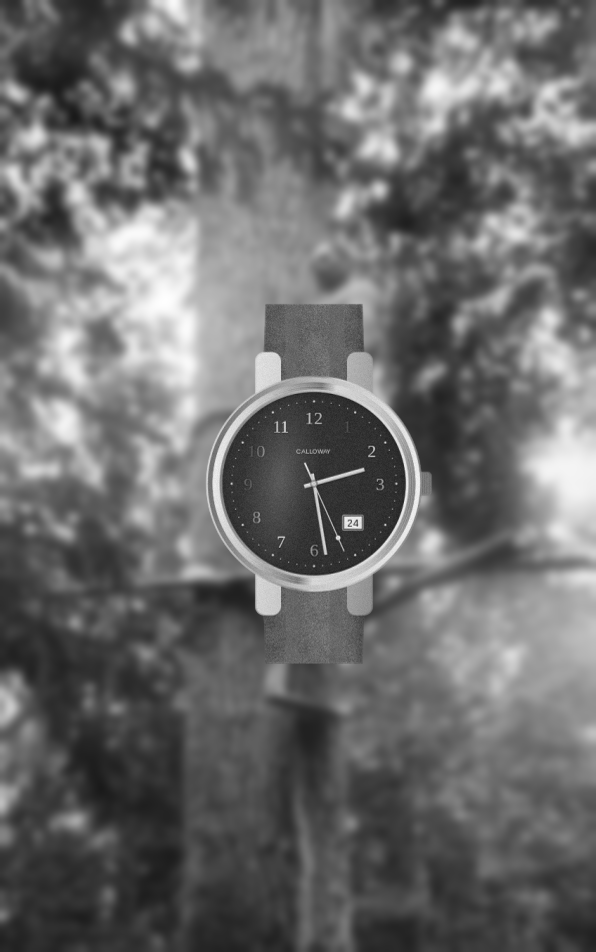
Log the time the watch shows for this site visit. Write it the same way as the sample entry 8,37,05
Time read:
2,28,26
